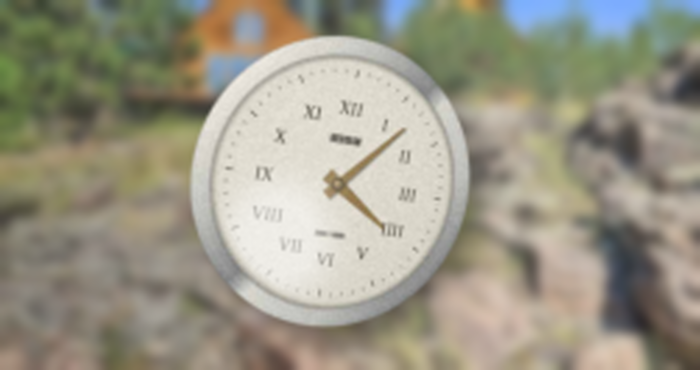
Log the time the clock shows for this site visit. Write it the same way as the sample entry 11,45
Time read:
4,07
